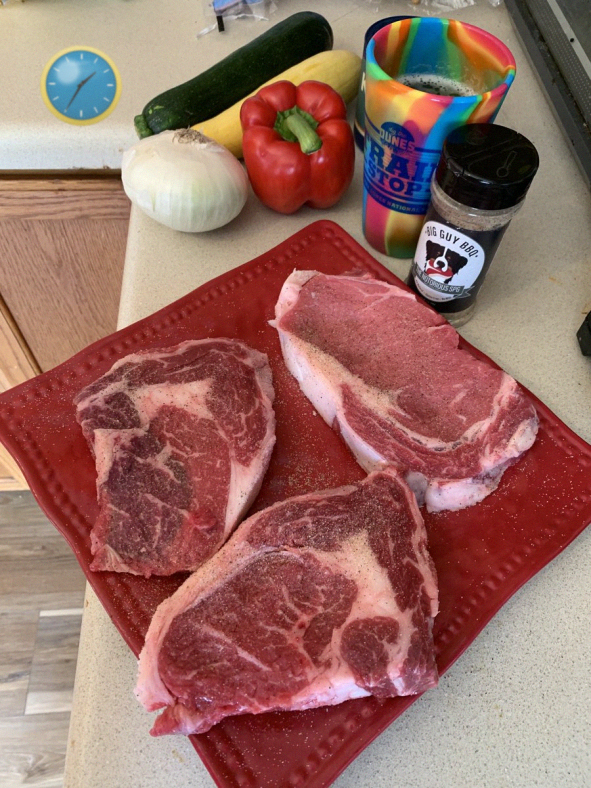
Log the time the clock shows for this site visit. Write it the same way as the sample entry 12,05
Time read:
1,35
